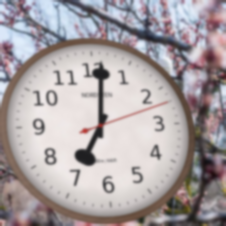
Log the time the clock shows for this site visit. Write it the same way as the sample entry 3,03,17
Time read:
7,01,12
